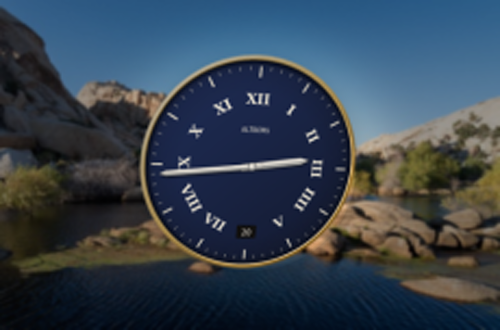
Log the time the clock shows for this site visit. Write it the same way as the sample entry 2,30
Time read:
2,44
